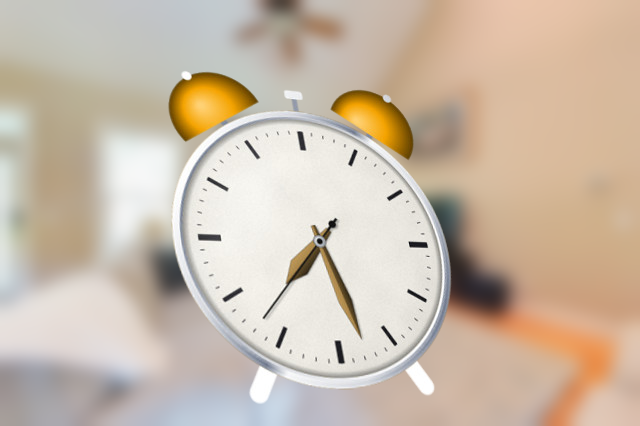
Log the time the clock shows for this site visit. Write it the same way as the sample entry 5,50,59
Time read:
7,27,37
